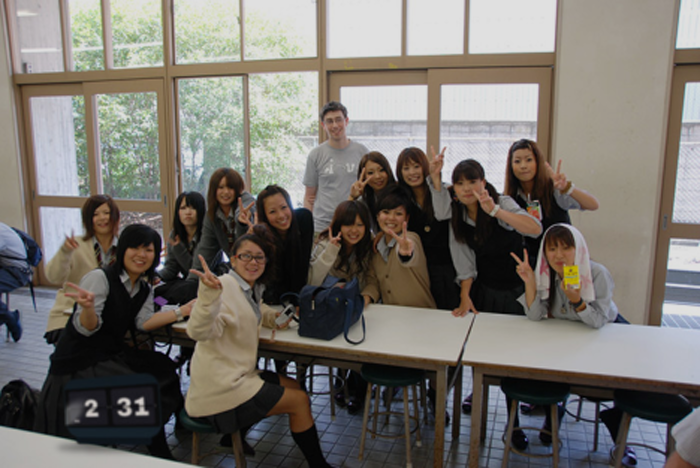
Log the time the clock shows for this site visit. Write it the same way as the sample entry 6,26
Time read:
2,31
